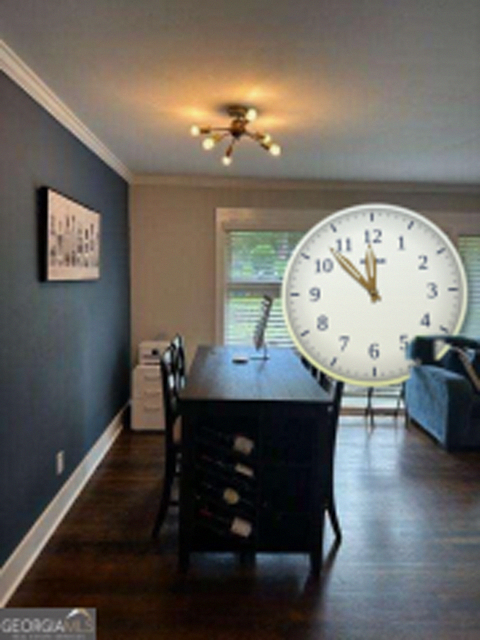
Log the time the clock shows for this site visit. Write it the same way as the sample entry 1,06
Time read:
11,53
